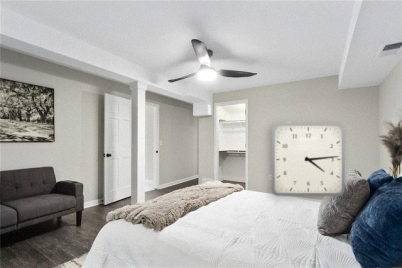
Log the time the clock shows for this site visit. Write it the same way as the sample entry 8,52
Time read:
4,14
